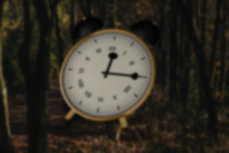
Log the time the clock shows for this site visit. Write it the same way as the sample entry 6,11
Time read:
12,15
